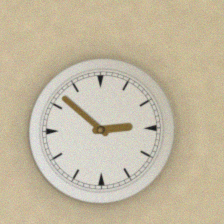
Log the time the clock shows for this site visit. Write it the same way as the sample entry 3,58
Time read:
2,52
